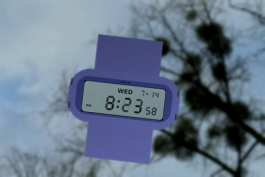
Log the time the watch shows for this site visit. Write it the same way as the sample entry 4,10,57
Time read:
8,23,58
